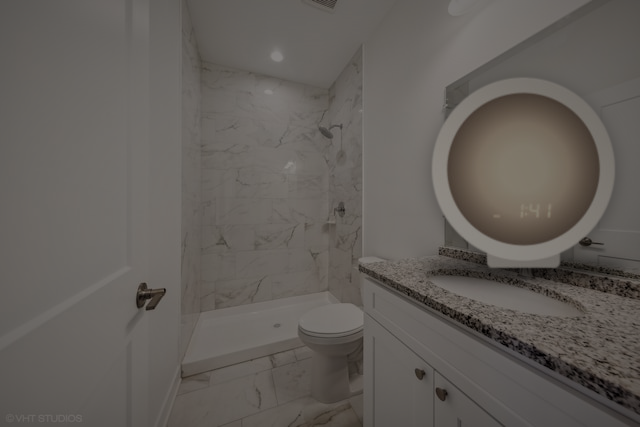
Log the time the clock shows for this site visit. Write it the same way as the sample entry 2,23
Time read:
1,41
